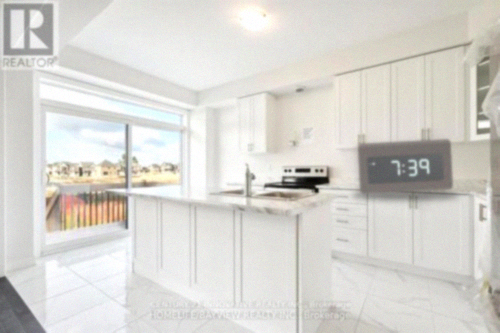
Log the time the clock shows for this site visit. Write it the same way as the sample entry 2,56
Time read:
7,39
